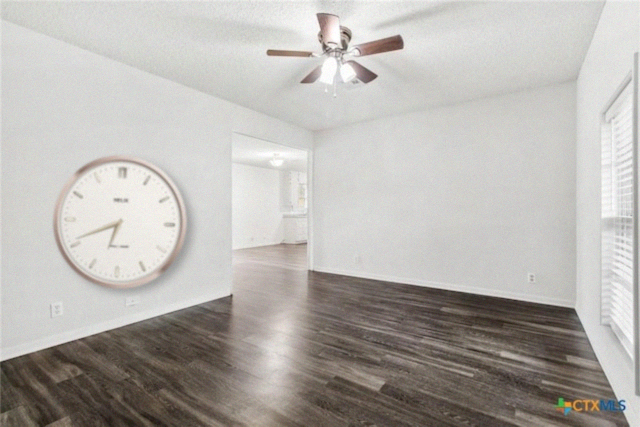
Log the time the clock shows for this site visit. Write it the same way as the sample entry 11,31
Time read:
6,41
